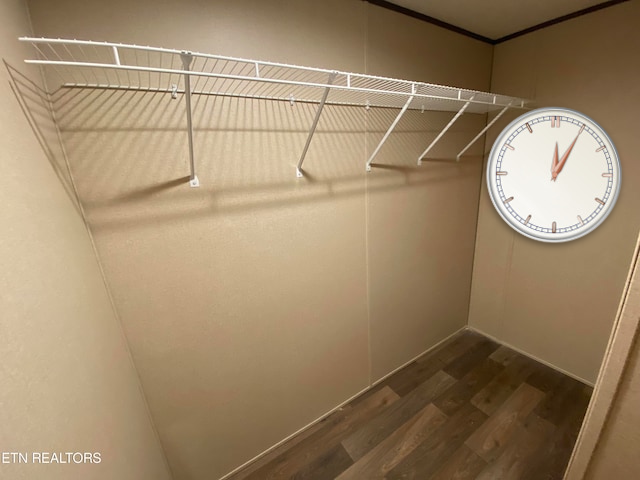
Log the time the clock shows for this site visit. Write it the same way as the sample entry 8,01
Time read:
12,05
